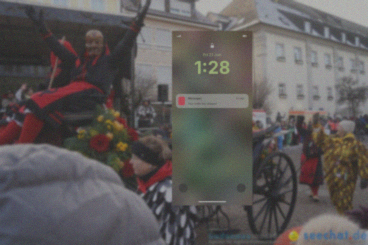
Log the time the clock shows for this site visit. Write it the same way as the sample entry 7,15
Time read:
1,28
